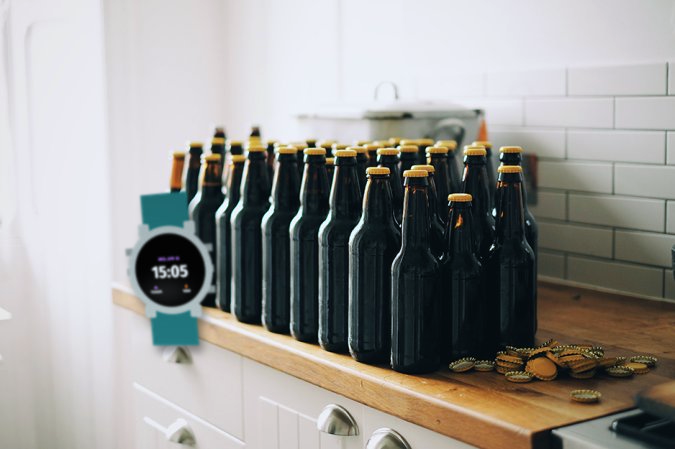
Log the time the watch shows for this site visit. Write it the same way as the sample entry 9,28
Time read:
15,05
